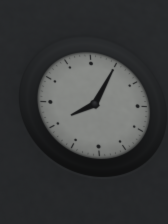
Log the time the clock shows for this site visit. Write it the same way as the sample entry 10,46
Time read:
8,05
